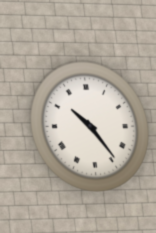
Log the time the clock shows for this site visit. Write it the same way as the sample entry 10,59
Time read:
10,24
